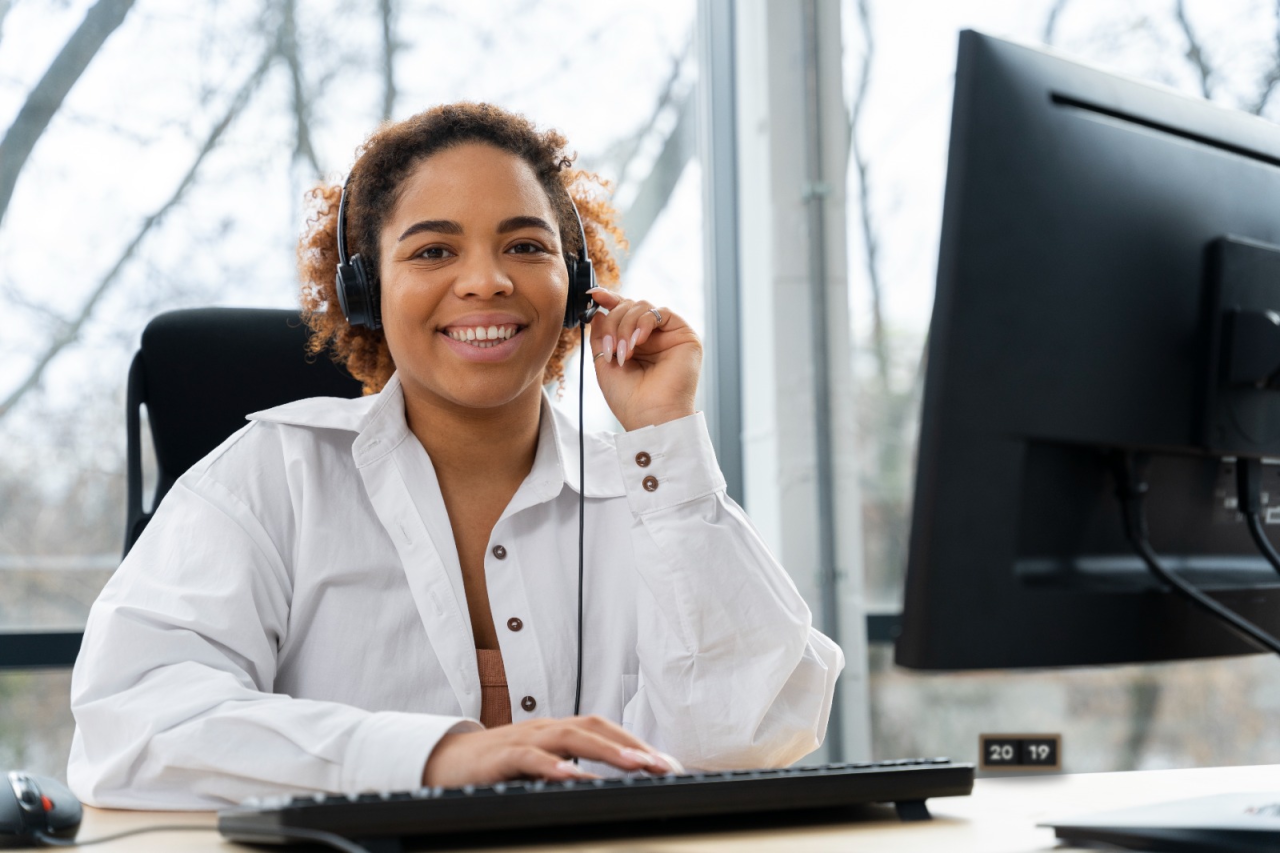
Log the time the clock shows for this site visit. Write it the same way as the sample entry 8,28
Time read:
20,19
